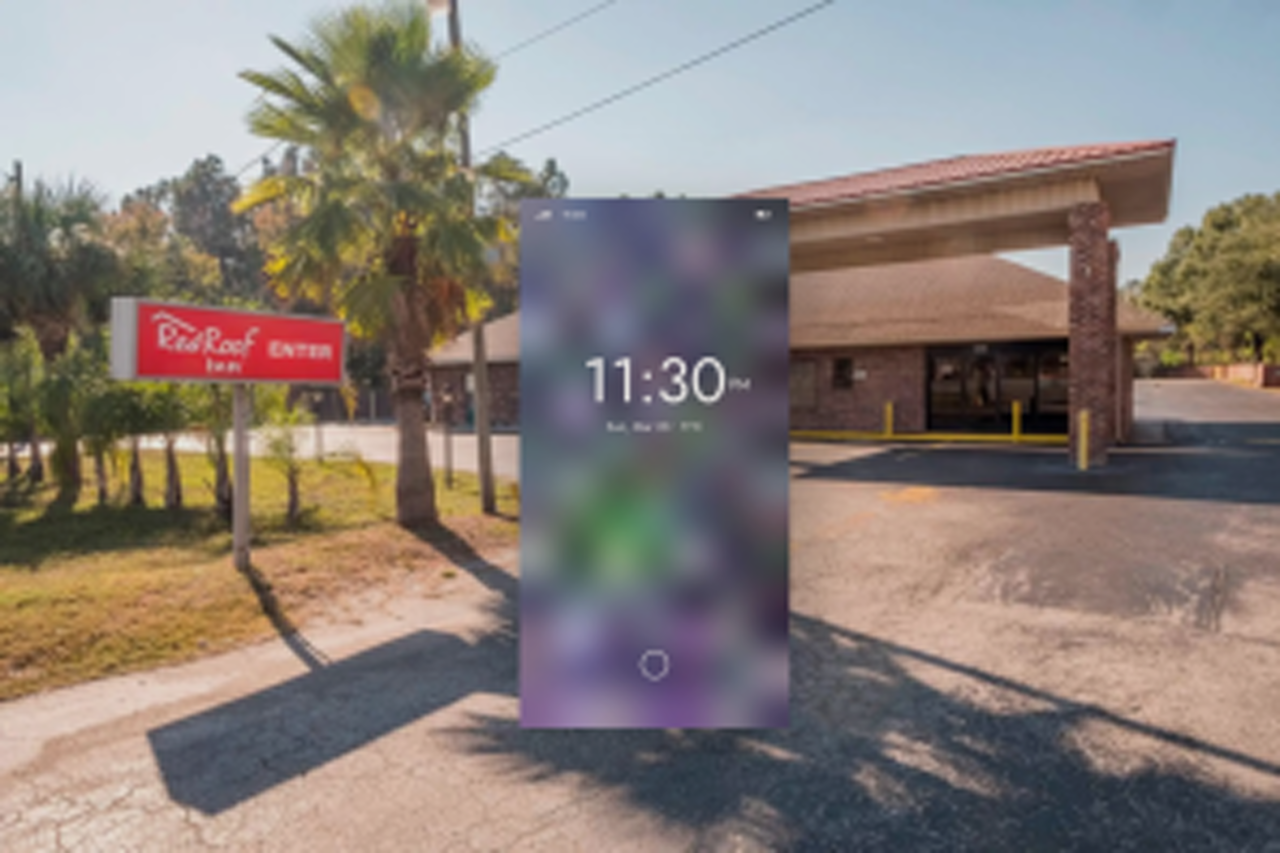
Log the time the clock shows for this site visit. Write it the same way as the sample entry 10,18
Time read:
11,30
